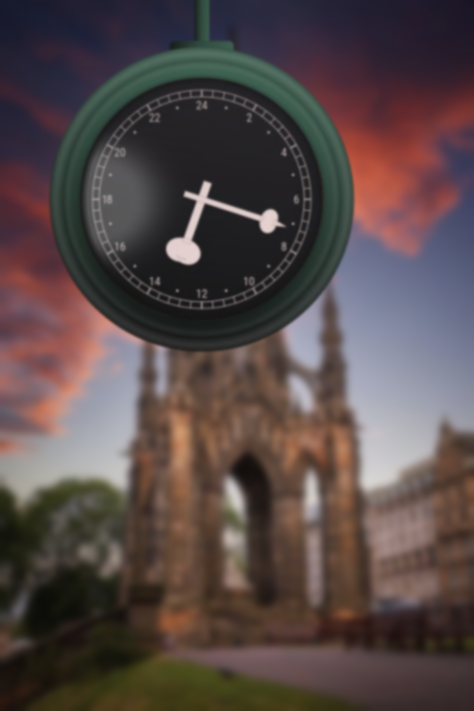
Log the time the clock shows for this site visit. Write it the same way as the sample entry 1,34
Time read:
13,18
